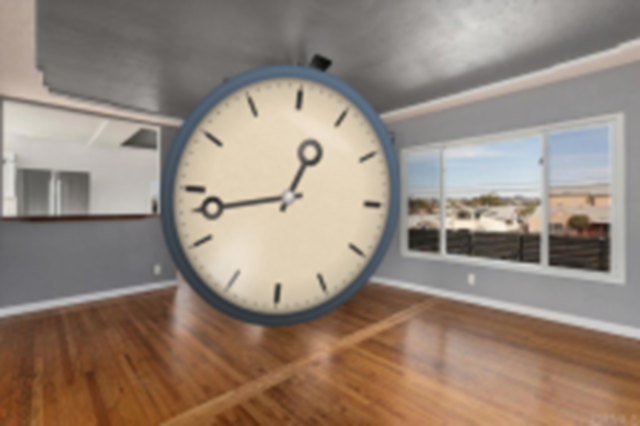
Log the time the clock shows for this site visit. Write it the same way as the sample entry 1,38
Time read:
12,43
